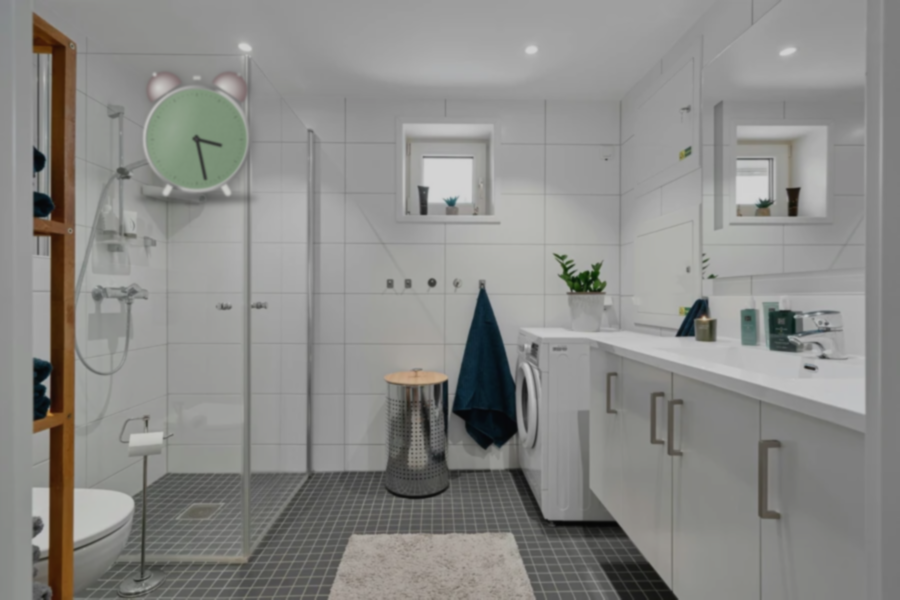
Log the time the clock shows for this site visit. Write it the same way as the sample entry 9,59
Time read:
3,28
